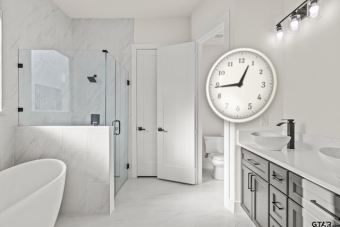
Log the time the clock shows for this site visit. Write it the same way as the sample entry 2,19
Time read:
12,44
